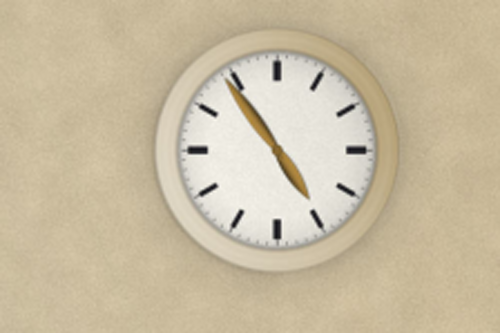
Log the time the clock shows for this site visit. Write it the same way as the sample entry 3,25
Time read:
4,54
